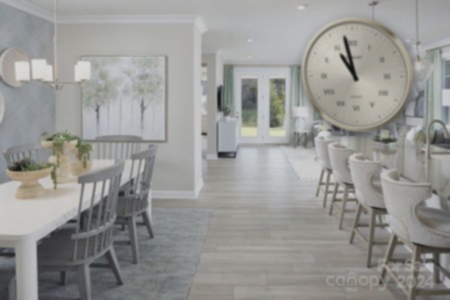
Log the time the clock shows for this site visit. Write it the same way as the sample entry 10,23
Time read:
10,58
